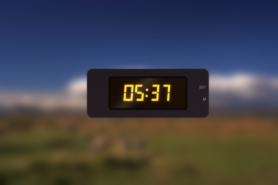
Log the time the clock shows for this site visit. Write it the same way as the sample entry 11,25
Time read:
5,37
